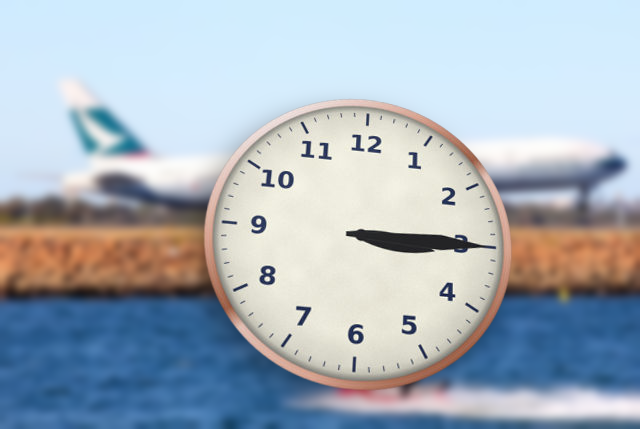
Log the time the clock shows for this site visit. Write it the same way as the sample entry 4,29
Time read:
3,15
